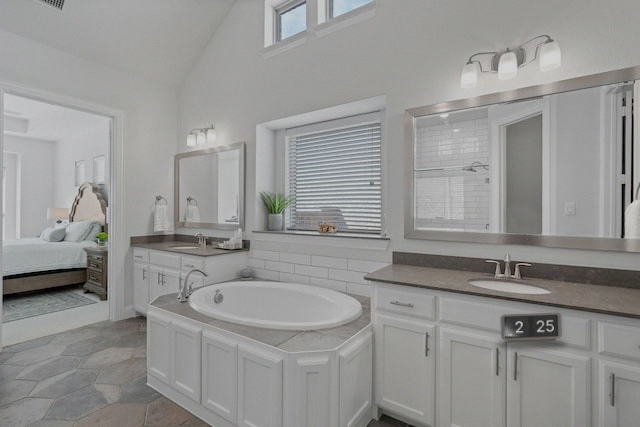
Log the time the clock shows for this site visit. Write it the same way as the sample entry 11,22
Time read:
2,25
